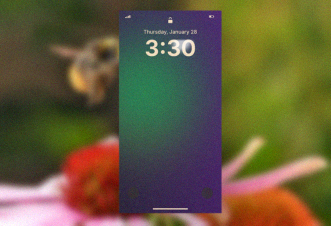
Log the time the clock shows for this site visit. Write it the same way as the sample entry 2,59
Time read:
3,30
